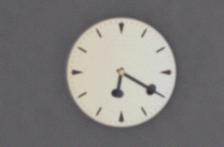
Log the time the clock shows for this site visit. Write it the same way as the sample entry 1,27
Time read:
6,20
